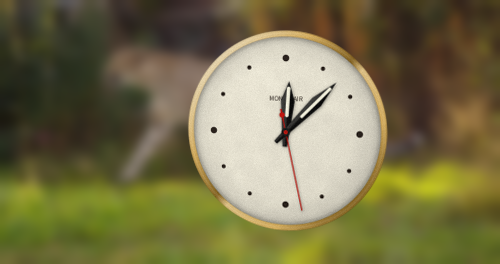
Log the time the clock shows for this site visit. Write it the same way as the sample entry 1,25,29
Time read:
12,07,28
